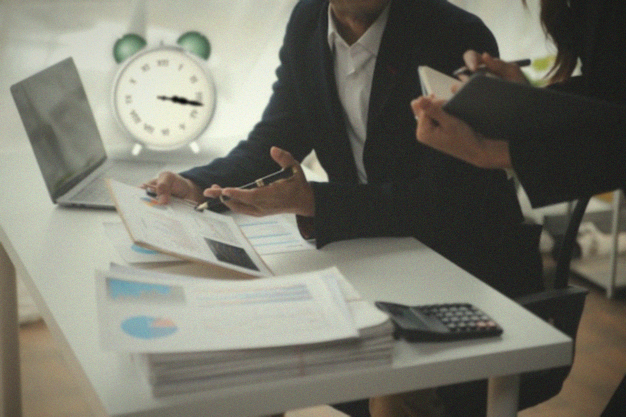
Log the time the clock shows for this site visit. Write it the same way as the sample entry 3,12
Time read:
3,17
